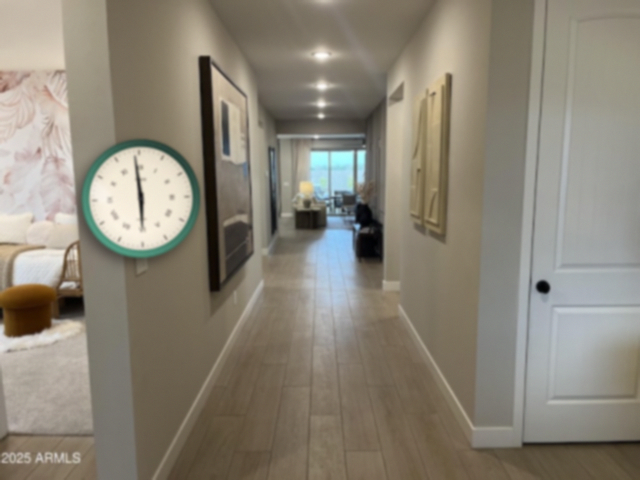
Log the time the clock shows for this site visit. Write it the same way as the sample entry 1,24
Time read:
5,59
